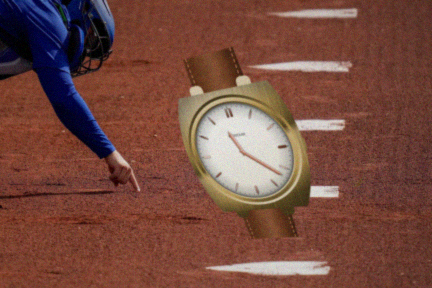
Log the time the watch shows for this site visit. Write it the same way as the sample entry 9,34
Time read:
11,22
